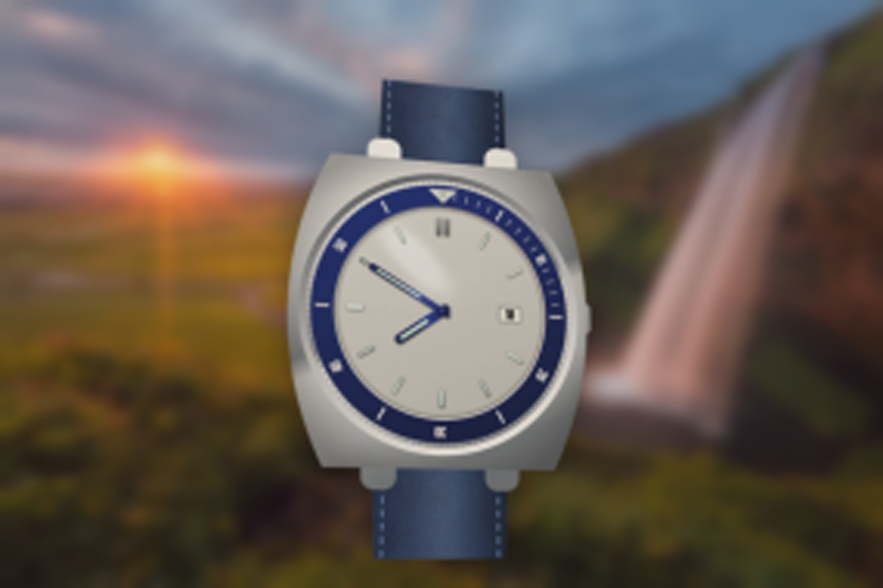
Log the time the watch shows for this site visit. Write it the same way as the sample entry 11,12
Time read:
7,50
